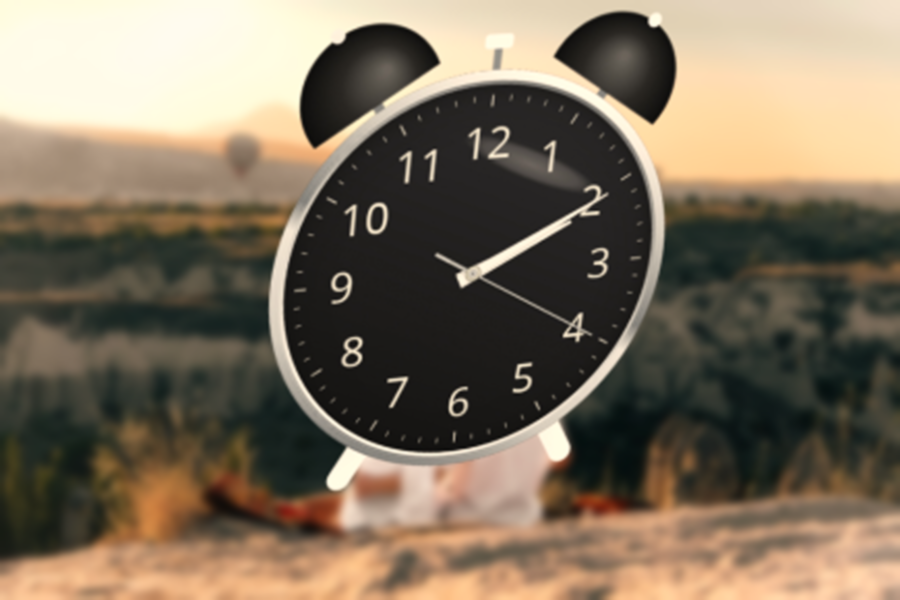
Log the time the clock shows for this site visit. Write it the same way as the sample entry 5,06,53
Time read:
2,10,20
